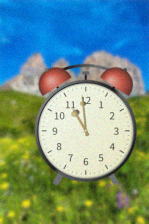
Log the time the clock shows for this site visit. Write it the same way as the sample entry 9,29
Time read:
10,59
